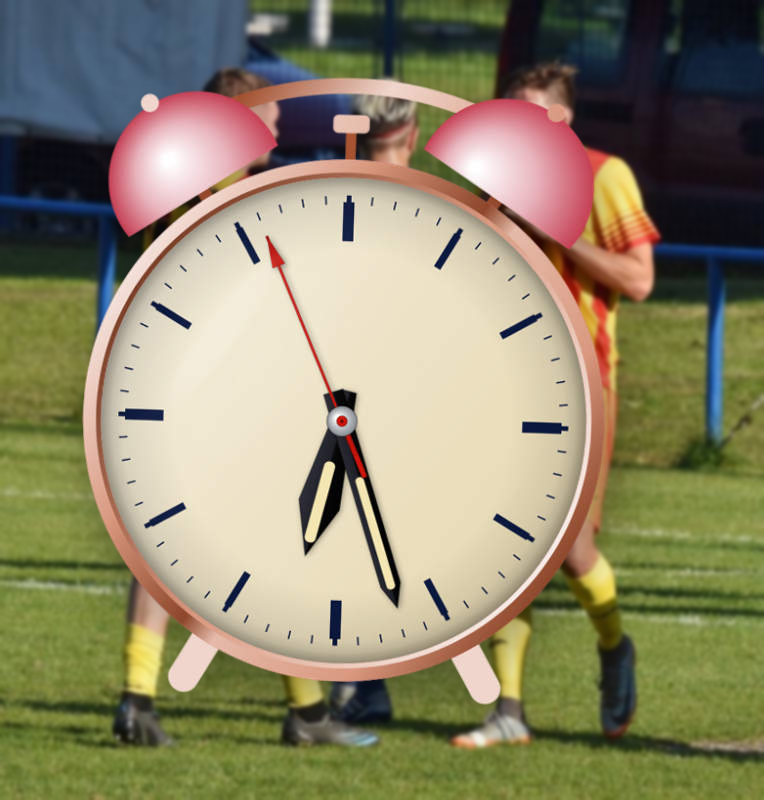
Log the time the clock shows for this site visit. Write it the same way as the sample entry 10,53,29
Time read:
6,26,56
